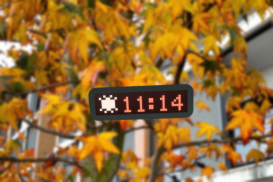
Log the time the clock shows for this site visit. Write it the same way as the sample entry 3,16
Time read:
11,14
